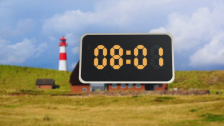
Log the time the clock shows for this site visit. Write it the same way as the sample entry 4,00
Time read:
8,01
